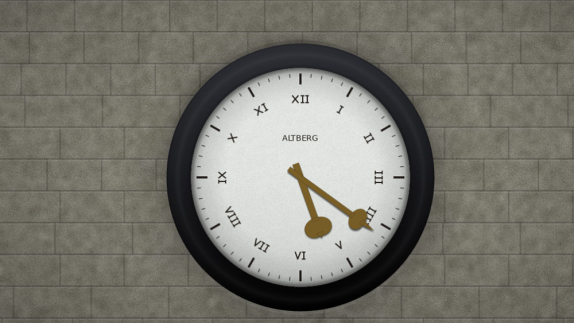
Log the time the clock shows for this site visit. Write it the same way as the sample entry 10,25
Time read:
5,21
